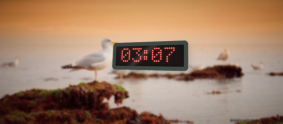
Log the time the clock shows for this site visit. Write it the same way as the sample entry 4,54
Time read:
3,07
